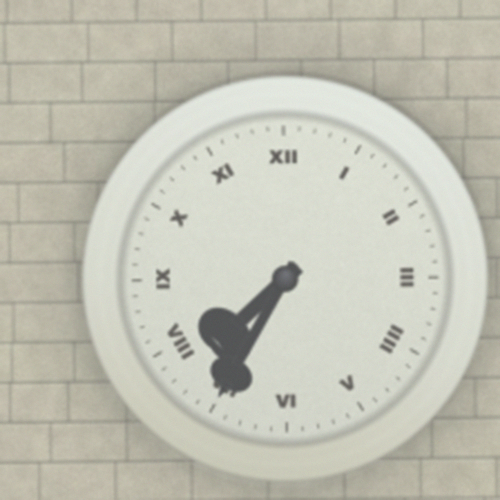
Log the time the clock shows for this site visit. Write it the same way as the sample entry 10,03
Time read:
7,35
